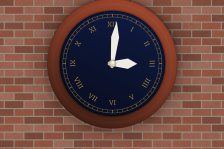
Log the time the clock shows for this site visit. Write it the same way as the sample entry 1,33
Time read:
3,01
